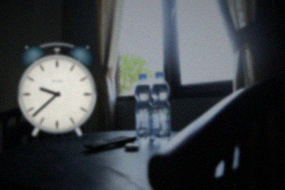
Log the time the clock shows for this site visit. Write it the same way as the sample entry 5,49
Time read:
9,38
